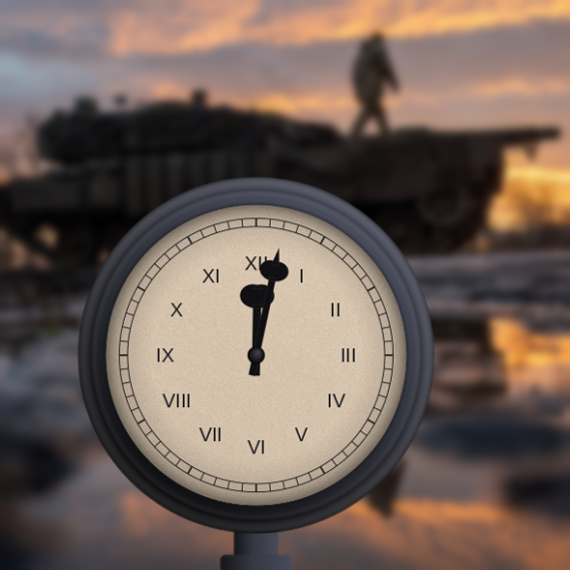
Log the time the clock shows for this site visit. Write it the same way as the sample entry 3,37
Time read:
12,02
